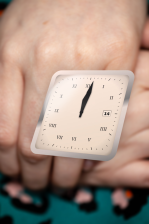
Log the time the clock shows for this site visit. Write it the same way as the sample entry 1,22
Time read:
12,01
